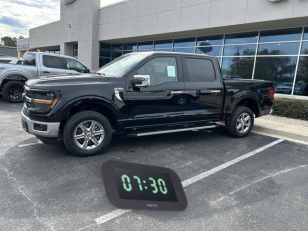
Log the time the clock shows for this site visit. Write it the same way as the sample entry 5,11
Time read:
7,30
